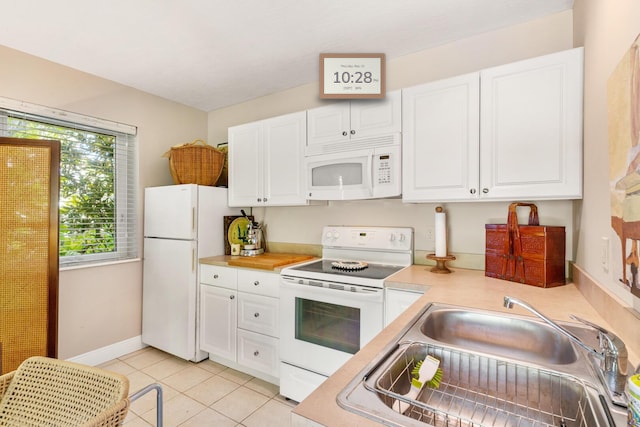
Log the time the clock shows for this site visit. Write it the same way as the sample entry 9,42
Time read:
10,28
